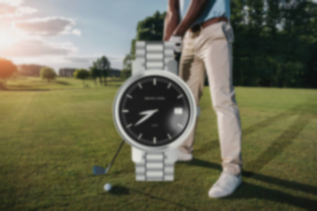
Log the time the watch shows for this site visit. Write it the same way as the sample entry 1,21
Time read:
8,39
